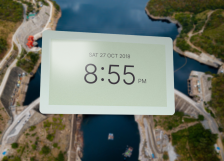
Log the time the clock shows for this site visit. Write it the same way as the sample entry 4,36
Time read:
8,55
